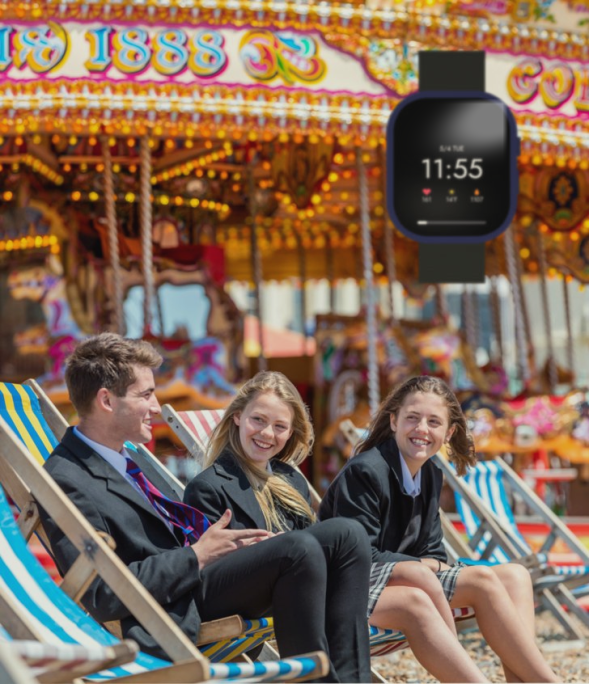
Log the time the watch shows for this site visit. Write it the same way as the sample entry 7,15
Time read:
11,55
